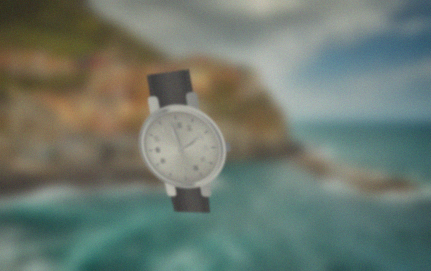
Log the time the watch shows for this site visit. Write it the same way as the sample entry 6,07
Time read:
1,58
